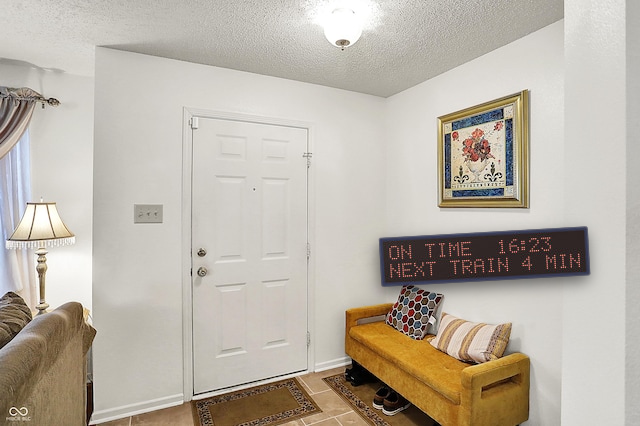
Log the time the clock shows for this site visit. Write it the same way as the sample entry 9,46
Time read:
16,23
